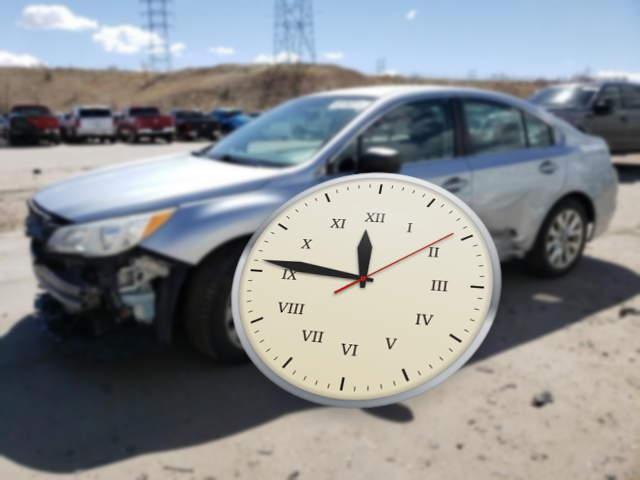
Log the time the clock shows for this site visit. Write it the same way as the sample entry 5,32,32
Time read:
11,46,09
